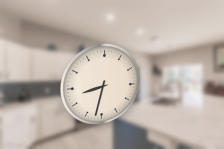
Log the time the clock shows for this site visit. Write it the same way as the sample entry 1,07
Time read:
8,32
